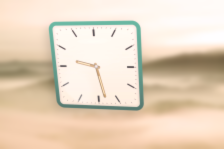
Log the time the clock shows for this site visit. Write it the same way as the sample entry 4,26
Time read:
9,28
